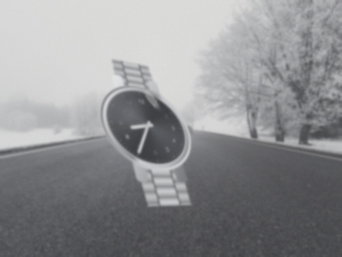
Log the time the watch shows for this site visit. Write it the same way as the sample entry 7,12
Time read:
8,35
